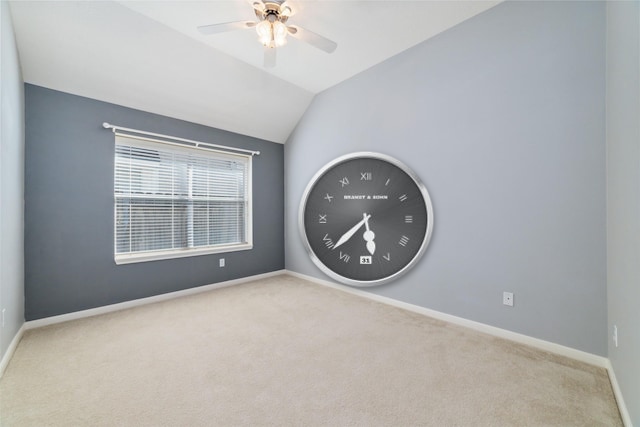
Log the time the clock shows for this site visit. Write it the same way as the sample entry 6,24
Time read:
5,38
